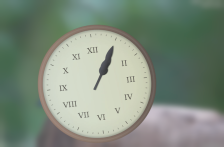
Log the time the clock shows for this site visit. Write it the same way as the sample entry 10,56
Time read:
1,05
